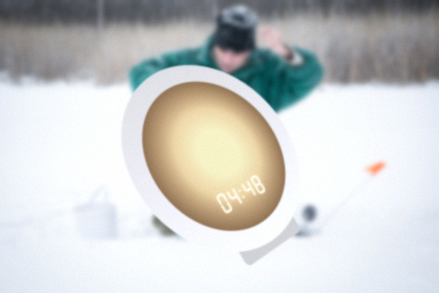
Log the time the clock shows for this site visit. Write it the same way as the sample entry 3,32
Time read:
4,48
